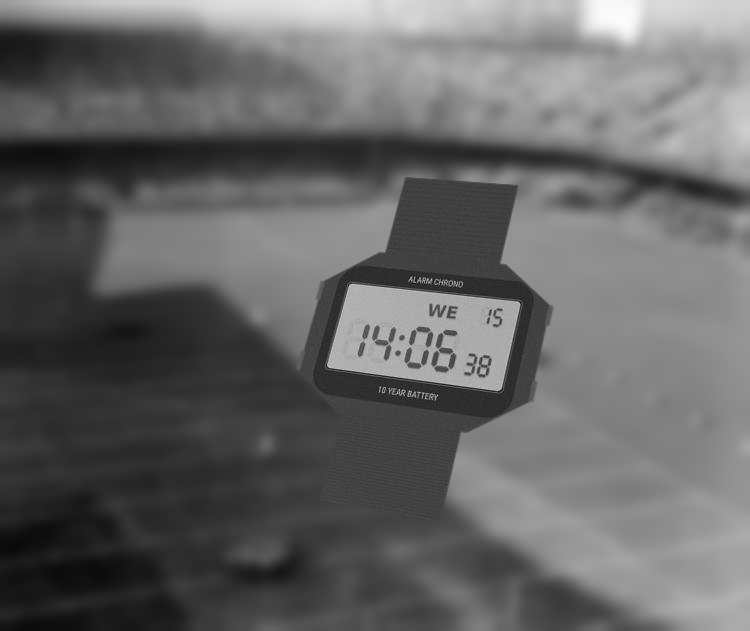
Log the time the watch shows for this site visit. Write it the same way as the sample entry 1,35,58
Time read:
14,06,38
